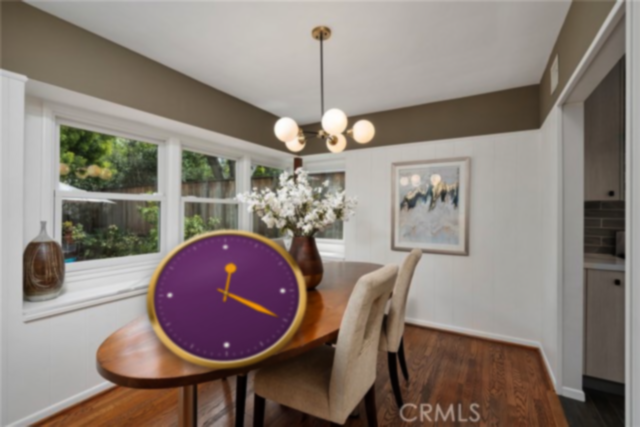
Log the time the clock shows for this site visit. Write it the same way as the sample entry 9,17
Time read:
12,20
